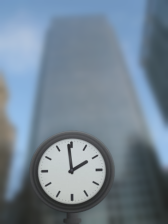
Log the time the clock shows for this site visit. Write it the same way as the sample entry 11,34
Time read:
1,59
